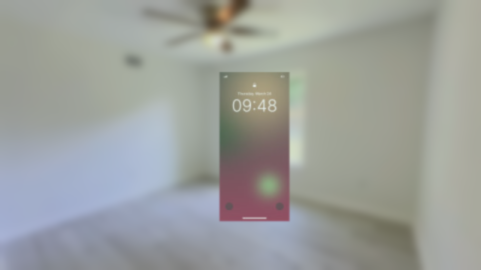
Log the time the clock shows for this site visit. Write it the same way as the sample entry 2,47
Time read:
9,48
